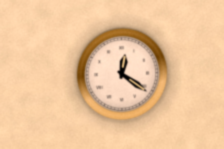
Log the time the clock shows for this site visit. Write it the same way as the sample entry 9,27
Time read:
12,21
